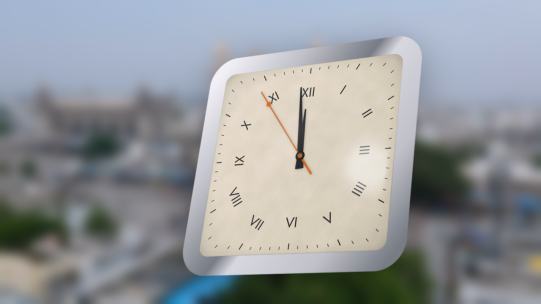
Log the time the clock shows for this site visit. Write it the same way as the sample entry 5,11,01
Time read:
11,58,54
